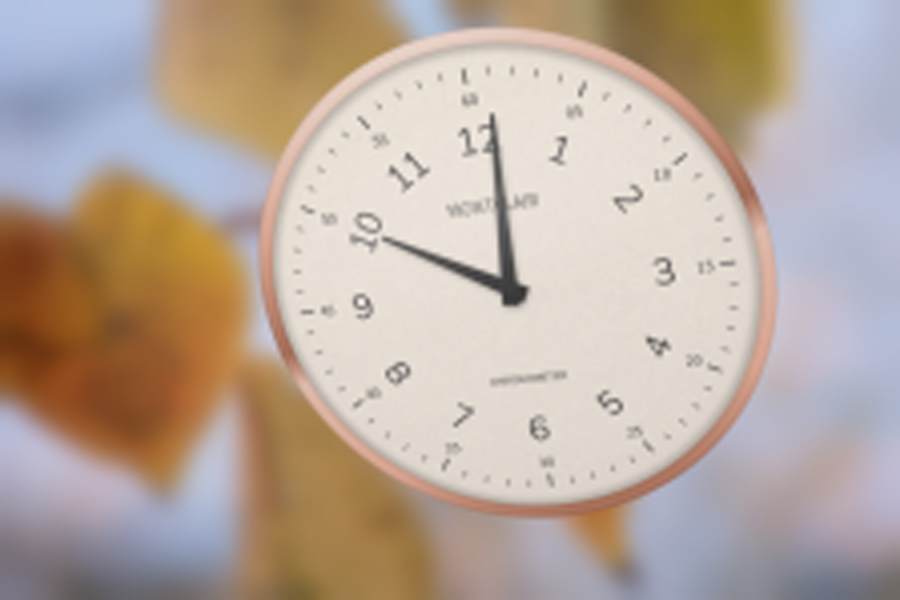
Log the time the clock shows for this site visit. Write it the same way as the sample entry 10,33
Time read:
10,01
